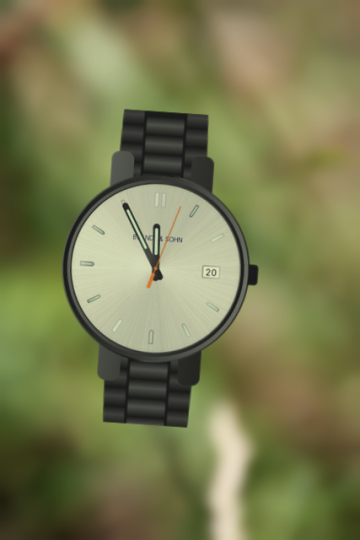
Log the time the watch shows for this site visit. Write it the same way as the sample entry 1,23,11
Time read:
11,55,03
